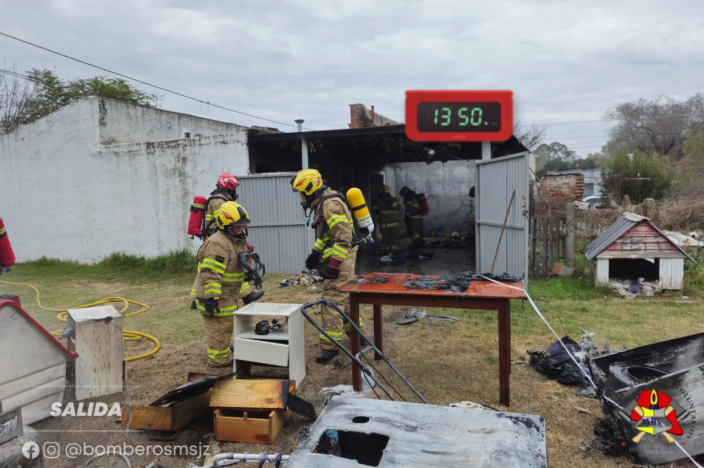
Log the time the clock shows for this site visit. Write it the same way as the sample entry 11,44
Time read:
13,50
